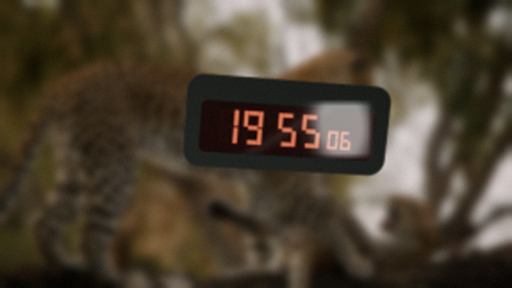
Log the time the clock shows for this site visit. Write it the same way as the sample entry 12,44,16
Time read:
19,55,06
